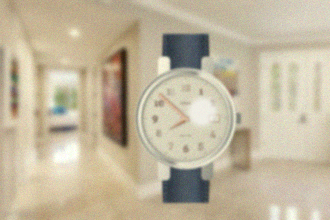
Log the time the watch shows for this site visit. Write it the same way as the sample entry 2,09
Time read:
7,52
